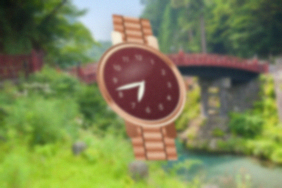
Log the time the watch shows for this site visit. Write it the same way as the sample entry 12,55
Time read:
6,42
